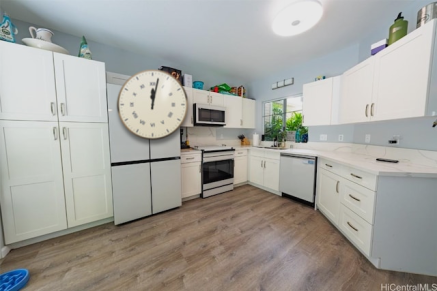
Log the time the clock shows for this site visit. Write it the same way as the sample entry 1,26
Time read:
12,02
